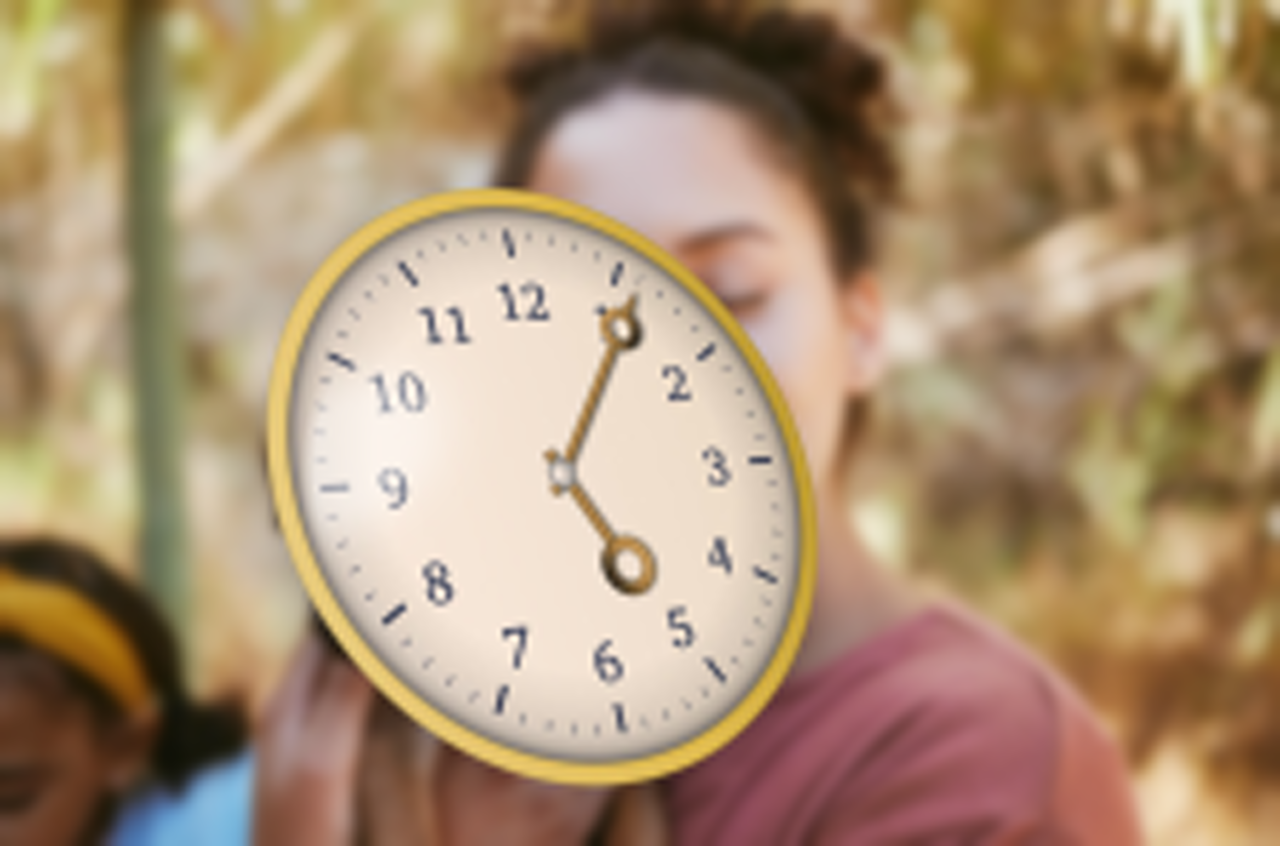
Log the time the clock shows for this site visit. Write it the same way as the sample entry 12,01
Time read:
5,06
